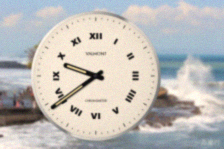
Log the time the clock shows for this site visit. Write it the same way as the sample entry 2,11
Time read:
9,39
